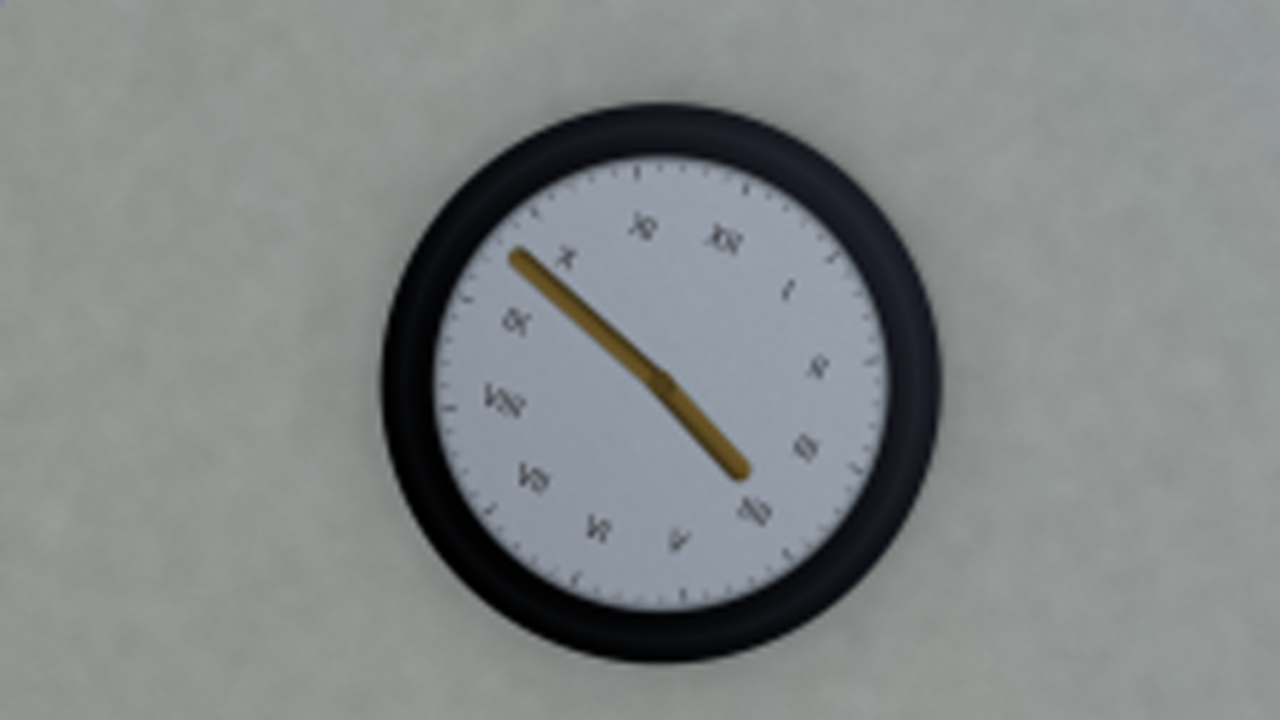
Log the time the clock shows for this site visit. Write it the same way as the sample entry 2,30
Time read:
3,48
